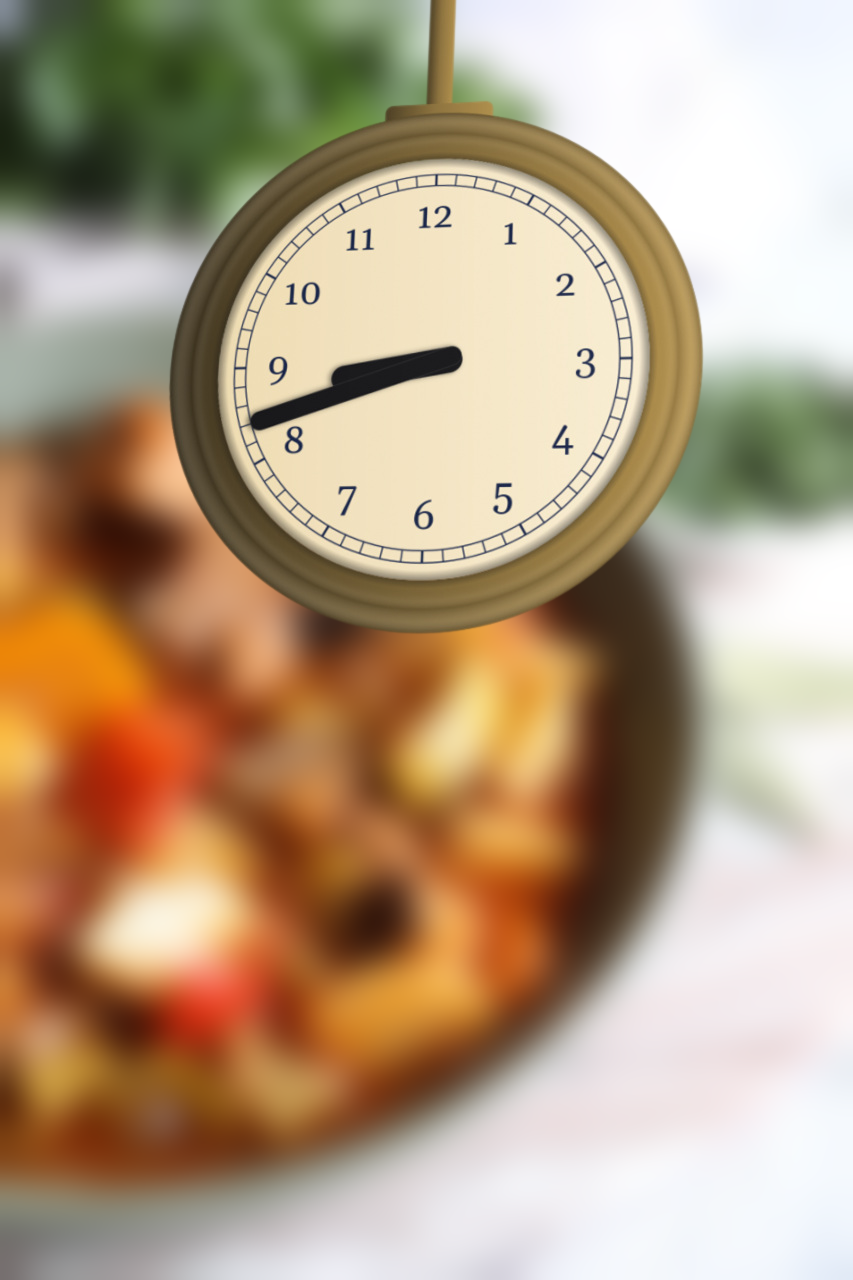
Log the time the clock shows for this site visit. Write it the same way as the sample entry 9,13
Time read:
8,42
